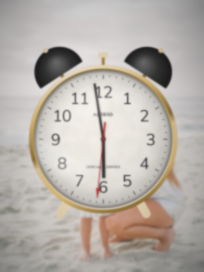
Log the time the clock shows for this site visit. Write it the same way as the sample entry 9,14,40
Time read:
5,58,31
